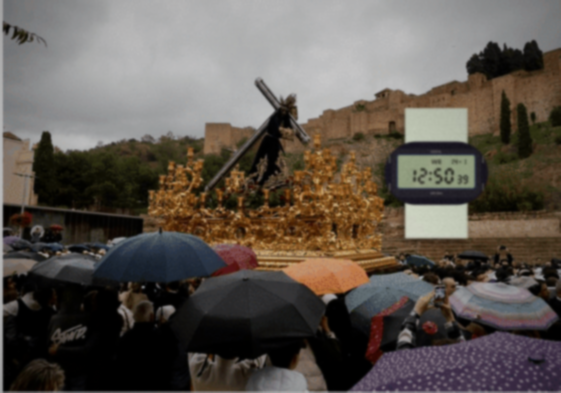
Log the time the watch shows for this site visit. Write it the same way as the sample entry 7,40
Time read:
12,50
